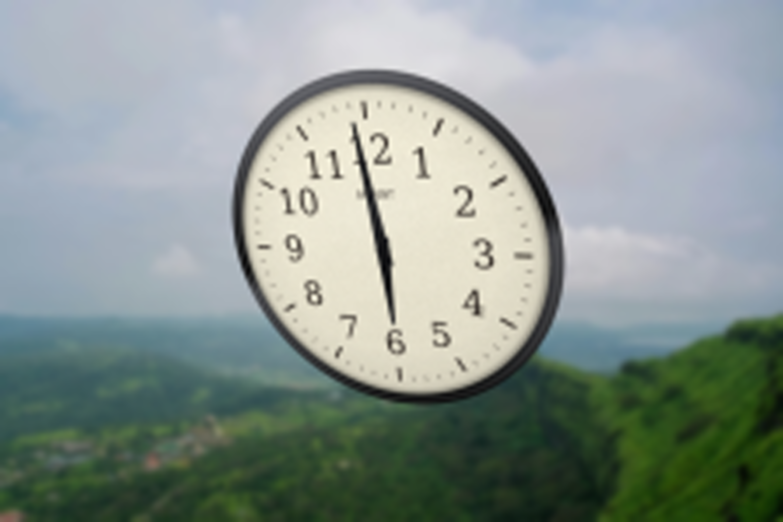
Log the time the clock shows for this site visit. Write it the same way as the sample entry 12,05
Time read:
5,59
